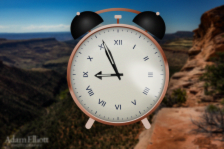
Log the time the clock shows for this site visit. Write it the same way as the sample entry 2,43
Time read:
8,56
